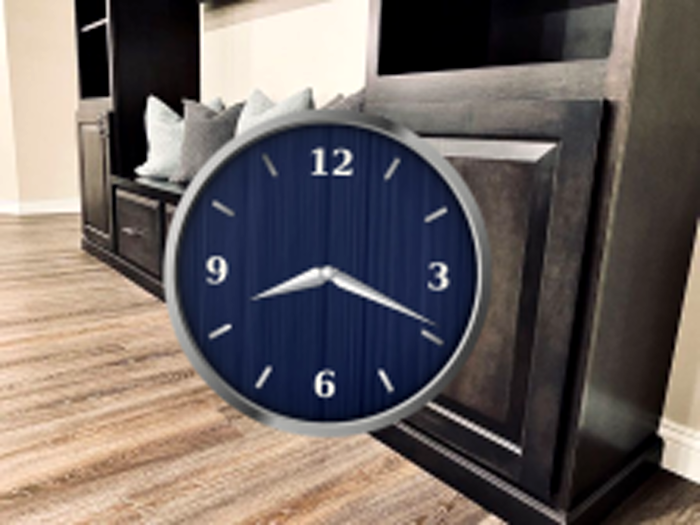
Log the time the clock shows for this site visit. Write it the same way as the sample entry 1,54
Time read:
8,19
